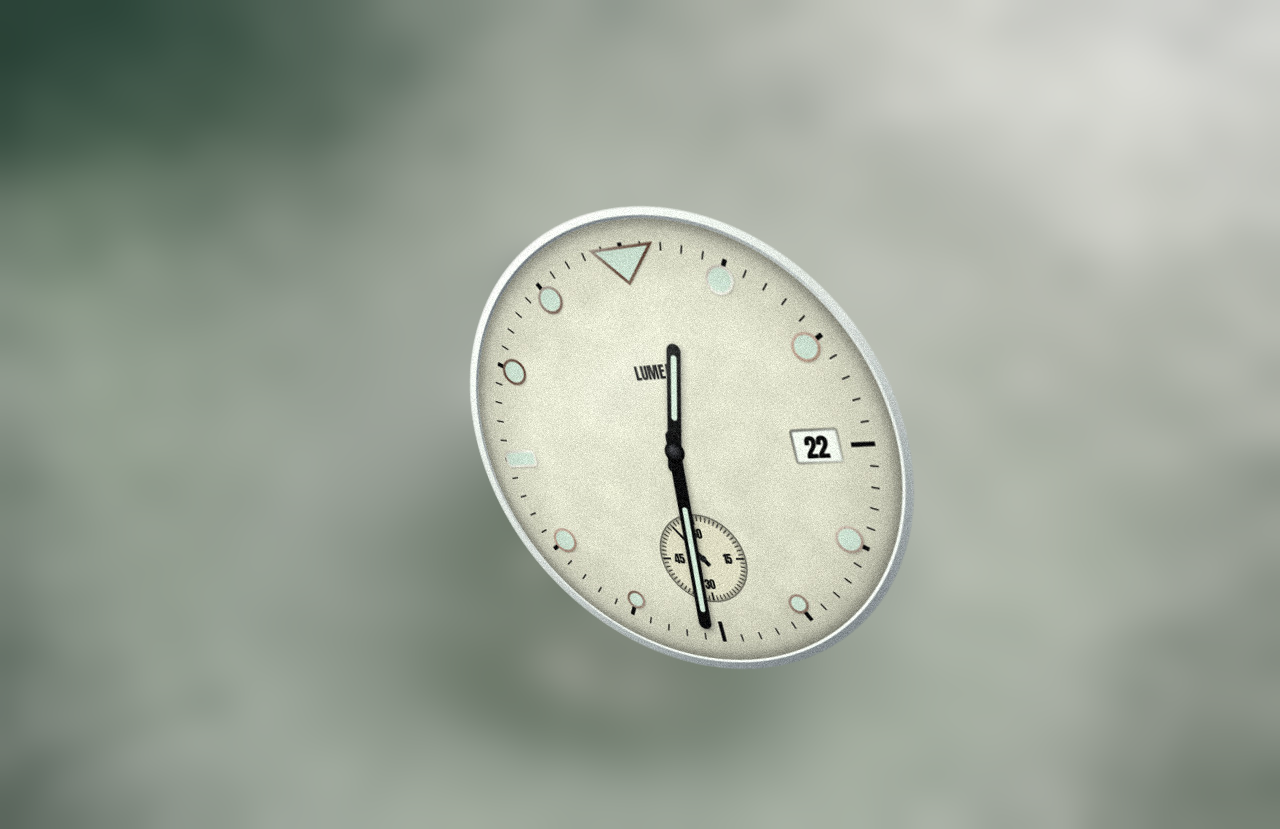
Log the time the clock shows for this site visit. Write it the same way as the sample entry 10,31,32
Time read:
12,30,54
